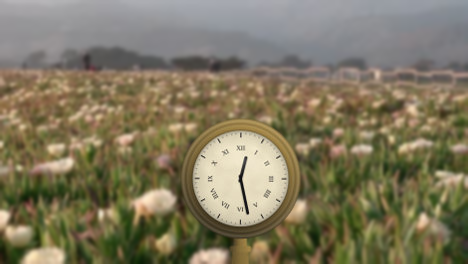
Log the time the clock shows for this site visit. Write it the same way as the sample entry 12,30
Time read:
12,28
